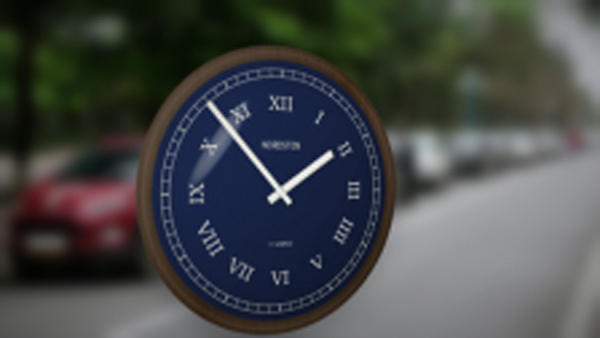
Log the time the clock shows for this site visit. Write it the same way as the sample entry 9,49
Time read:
1,53
